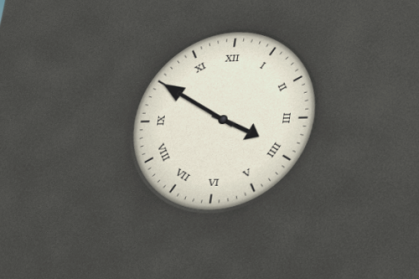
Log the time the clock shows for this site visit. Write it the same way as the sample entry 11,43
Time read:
3,50
